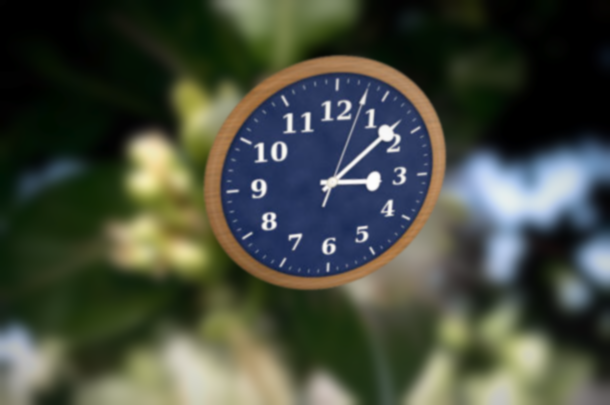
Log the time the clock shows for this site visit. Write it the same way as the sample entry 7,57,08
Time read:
3,08,03
